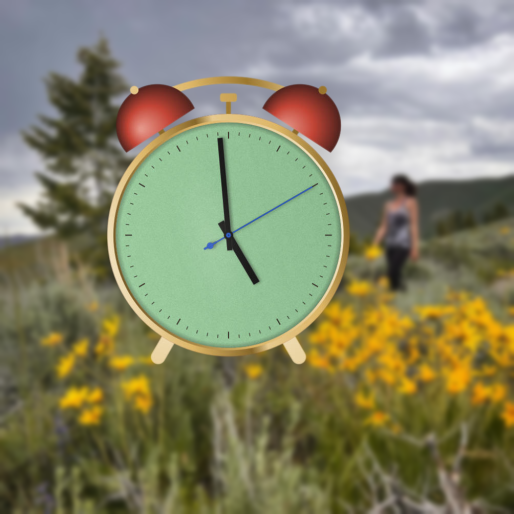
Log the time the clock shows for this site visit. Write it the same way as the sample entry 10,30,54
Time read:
4,59,10
